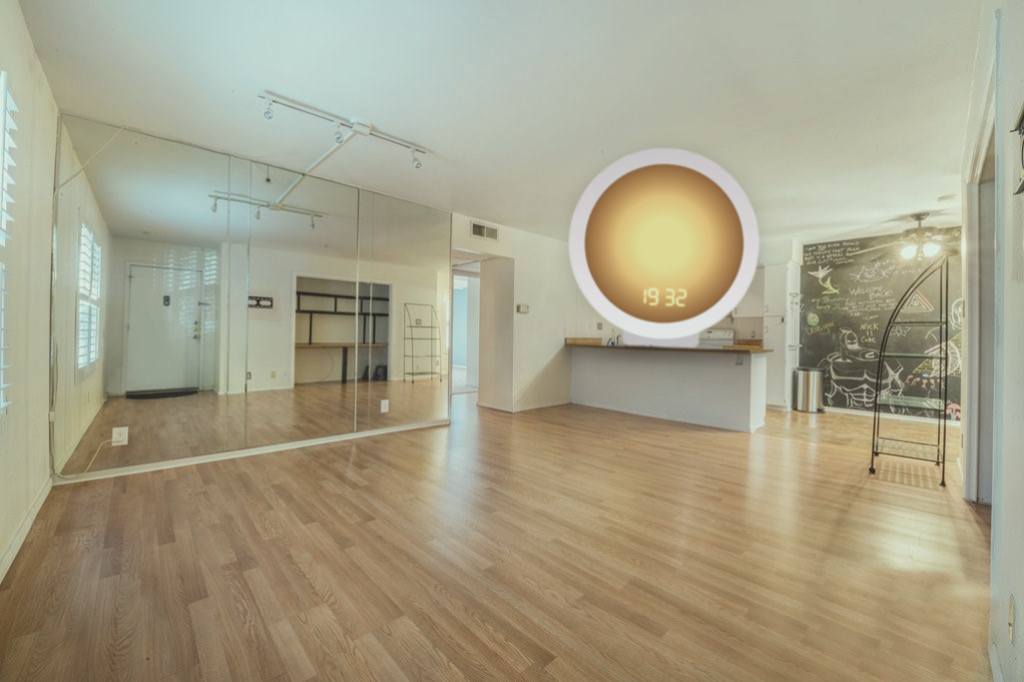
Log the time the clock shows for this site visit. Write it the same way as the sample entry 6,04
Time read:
19,32
